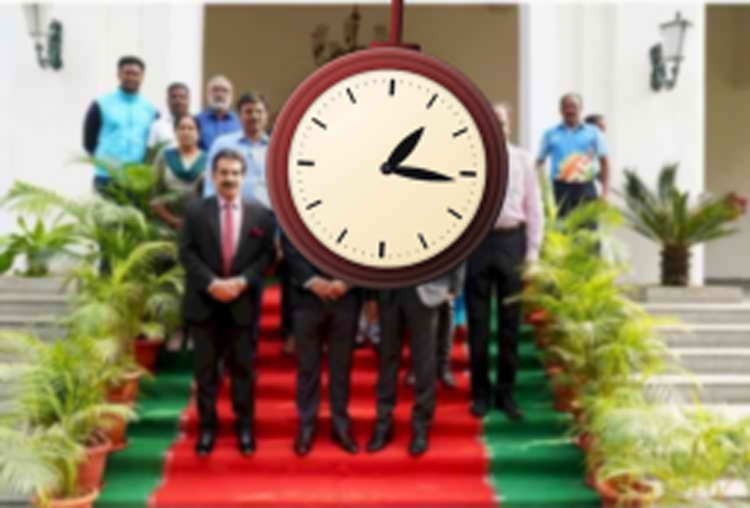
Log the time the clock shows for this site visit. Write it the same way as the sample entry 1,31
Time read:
1,16
